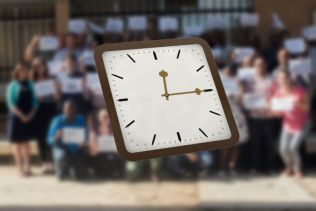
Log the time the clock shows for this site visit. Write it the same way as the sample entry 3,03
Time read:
12,15
